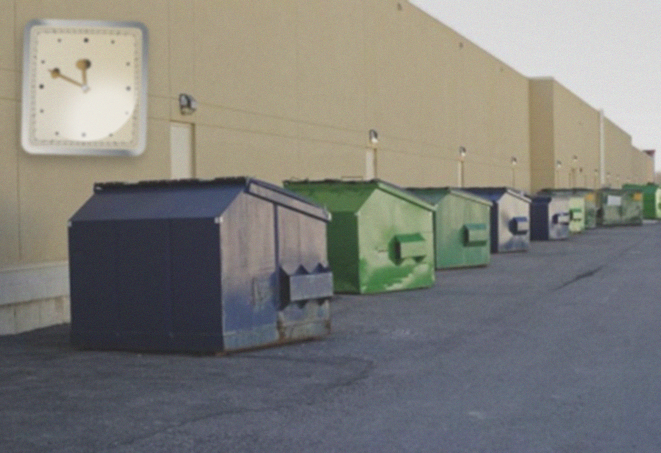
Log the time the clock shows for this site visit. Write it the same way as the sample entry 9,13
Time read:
11,49
